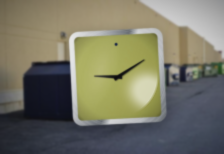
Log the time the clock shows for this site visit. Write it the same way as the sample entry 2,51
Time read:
9,10
